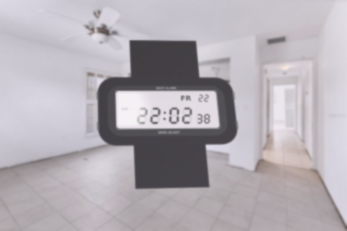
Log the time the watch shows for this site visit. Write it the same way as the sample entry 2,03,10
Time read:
22,02,38
